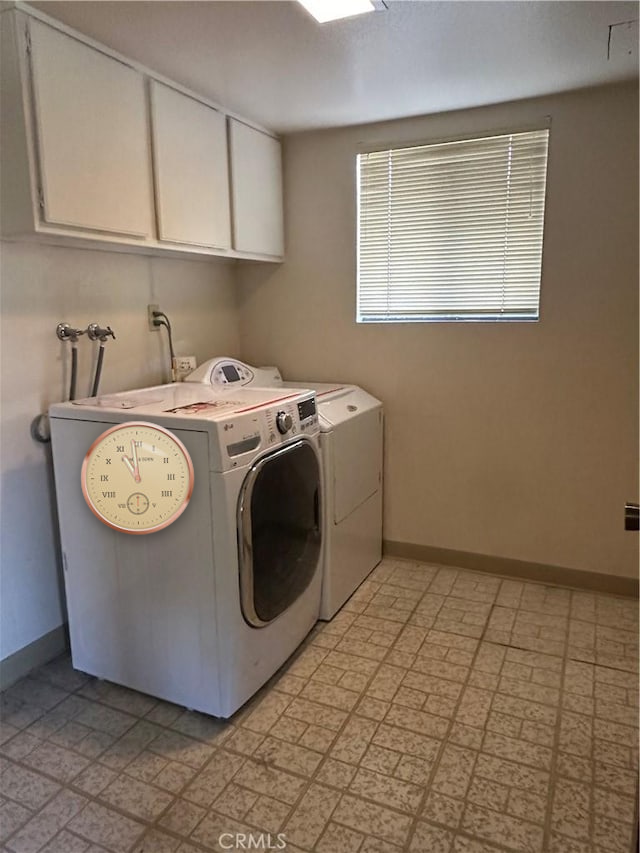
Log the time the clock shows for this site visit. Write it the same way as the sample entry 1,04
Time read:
10,59
